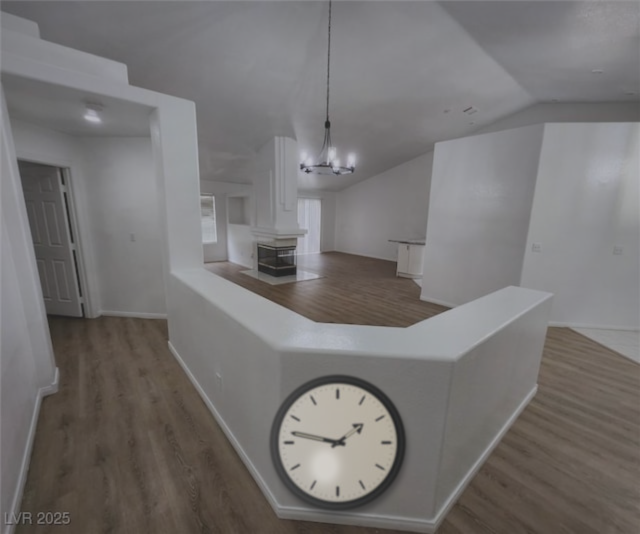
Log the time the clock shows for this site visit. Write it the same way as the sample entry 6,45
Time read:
1,47
